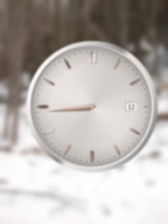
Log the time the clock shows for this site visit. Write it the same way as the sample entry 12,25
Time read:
8,44
